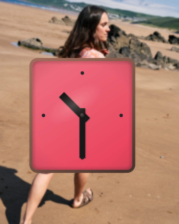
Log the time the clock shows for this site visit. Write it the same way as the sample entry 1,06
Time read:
10,30
